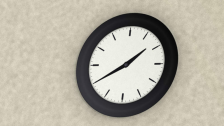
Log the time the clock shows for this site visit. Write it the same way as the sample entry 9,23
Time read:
1,40
